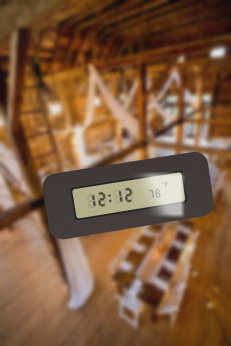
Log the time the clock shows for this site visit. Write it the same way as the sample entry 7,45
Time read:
12,12
